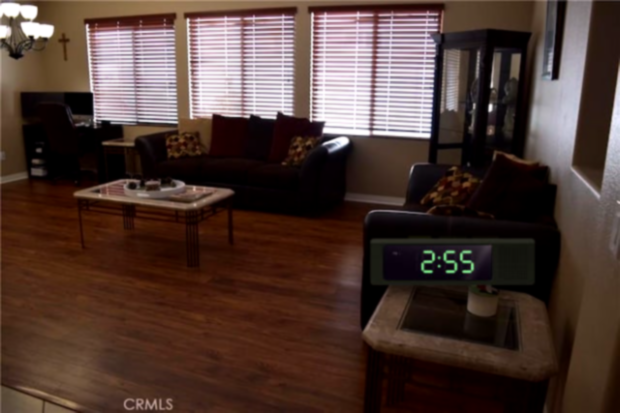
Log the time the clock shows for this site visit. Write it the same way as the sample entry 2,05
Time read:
2,55
